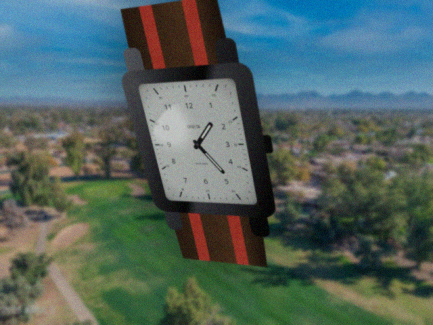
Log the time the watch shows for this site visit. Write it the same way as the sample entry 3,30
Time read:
1,24
